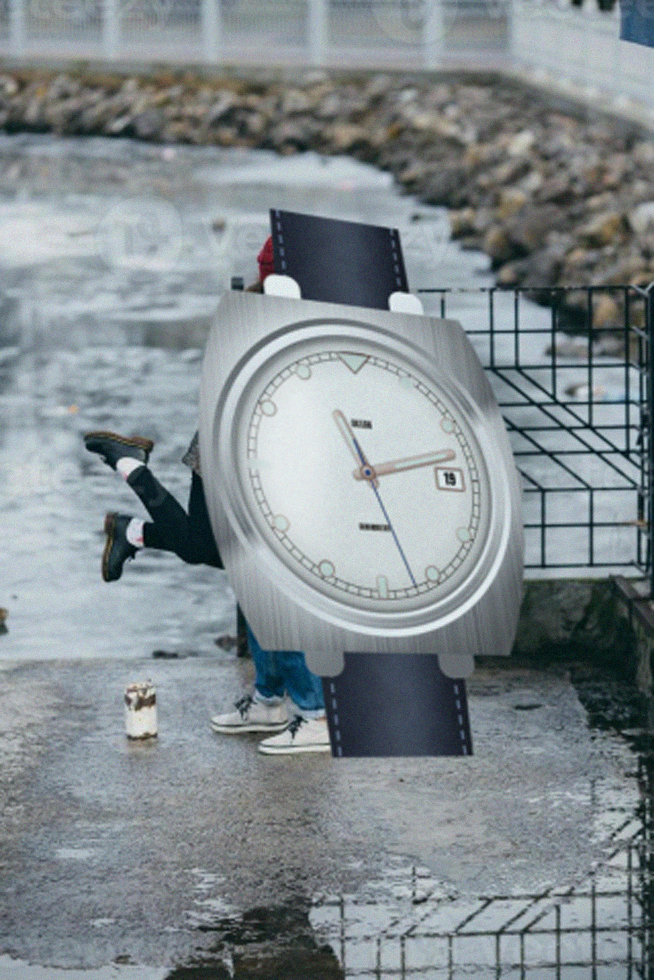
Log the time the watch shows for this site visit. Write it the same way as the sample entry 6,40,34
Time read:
11,12,27
